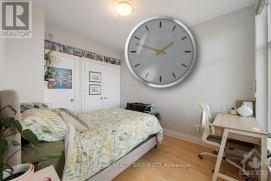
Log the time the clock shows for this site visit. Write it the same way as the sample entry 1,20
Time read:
1,48
